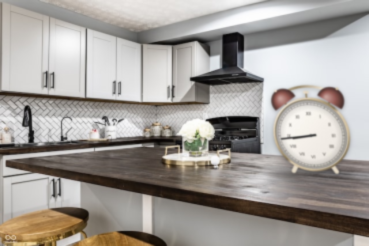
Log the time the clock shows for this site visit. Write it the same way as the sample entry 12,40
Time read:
8,44
